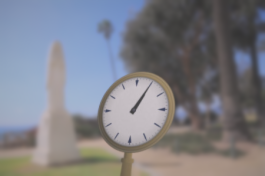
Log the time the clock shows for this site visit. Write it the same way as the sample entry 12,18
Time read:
1,05
